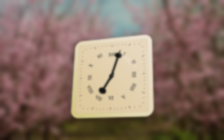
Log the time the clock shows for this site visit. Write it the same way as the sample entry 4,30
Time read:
7,03
